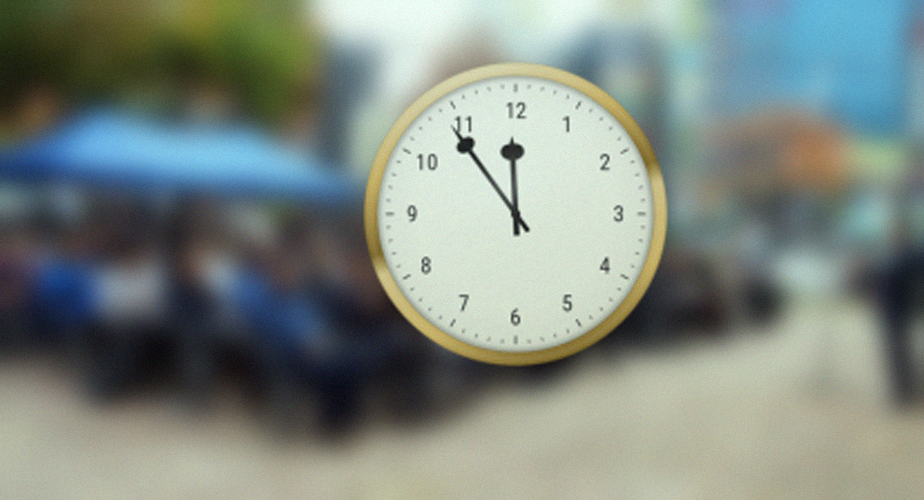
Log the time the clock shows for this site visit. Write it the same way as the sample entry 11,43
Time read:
11,54
